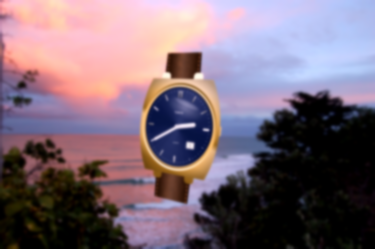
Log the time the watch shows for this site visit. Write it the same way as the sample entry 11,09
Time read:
2,40
